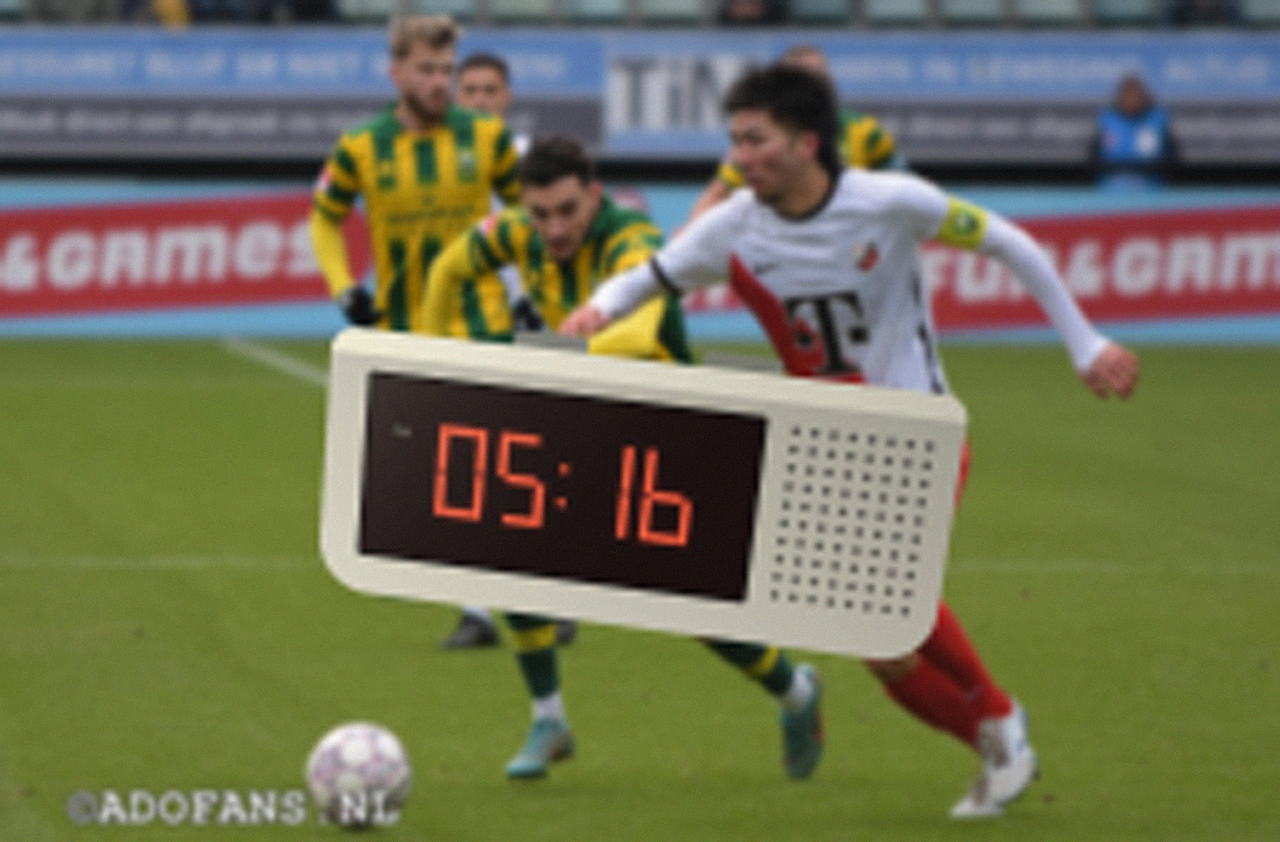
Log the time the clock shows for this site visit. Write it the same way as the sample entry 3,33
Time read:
5,16
